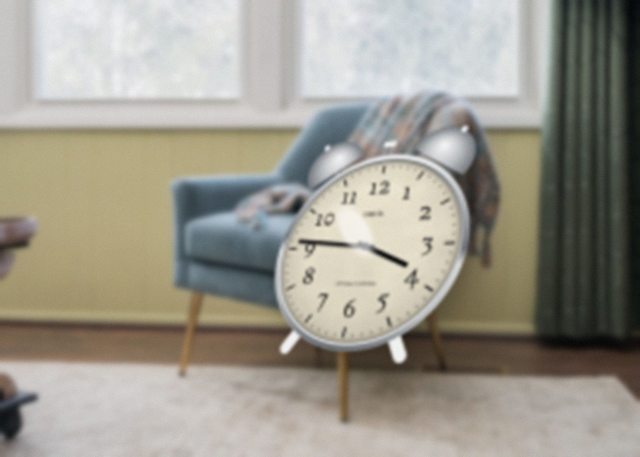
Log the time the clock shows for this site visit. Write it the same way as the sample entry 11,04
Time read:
3,46
